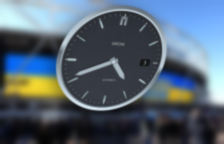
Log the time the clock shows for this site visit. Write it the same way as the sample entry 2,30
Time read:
4,41
